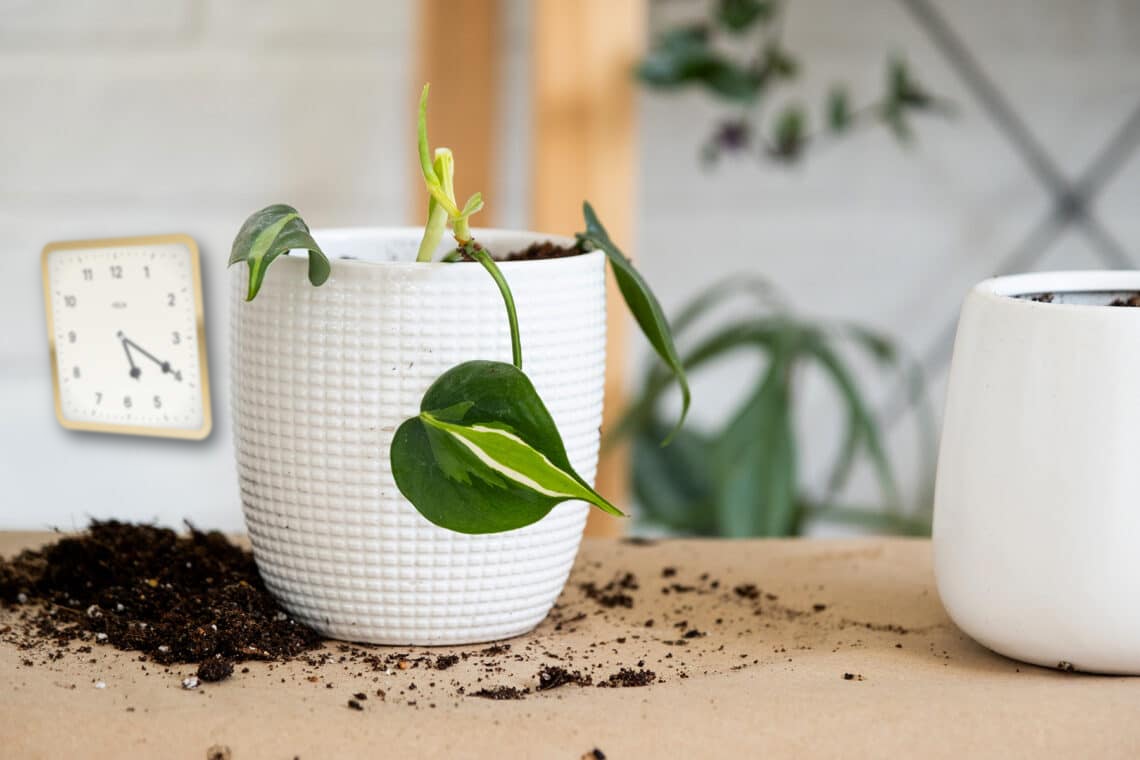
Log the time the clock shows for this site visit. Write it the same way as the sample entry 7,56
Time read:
5,20
